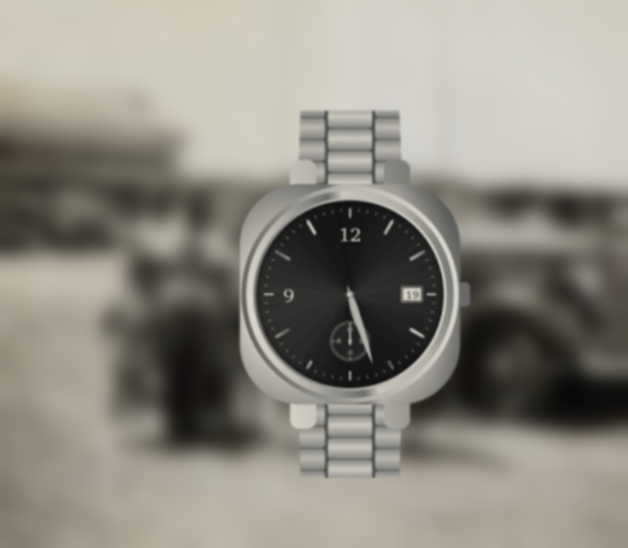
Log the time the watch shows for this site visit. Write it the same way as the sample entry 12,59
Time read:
5,27
